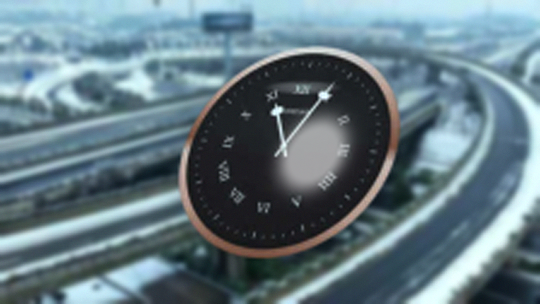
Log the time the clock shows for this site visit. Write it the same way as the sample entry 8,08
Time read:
11,04
